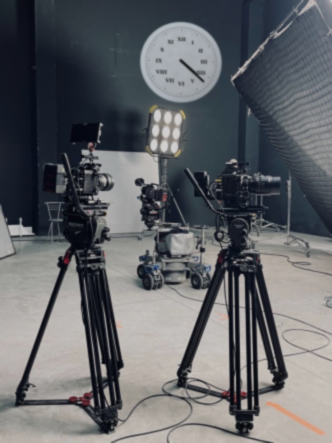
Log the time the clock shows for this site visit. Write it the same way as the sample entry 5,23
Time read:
4,22
